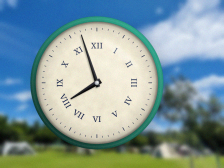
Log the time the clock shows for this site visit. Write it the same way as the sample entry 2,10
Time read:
7,57
